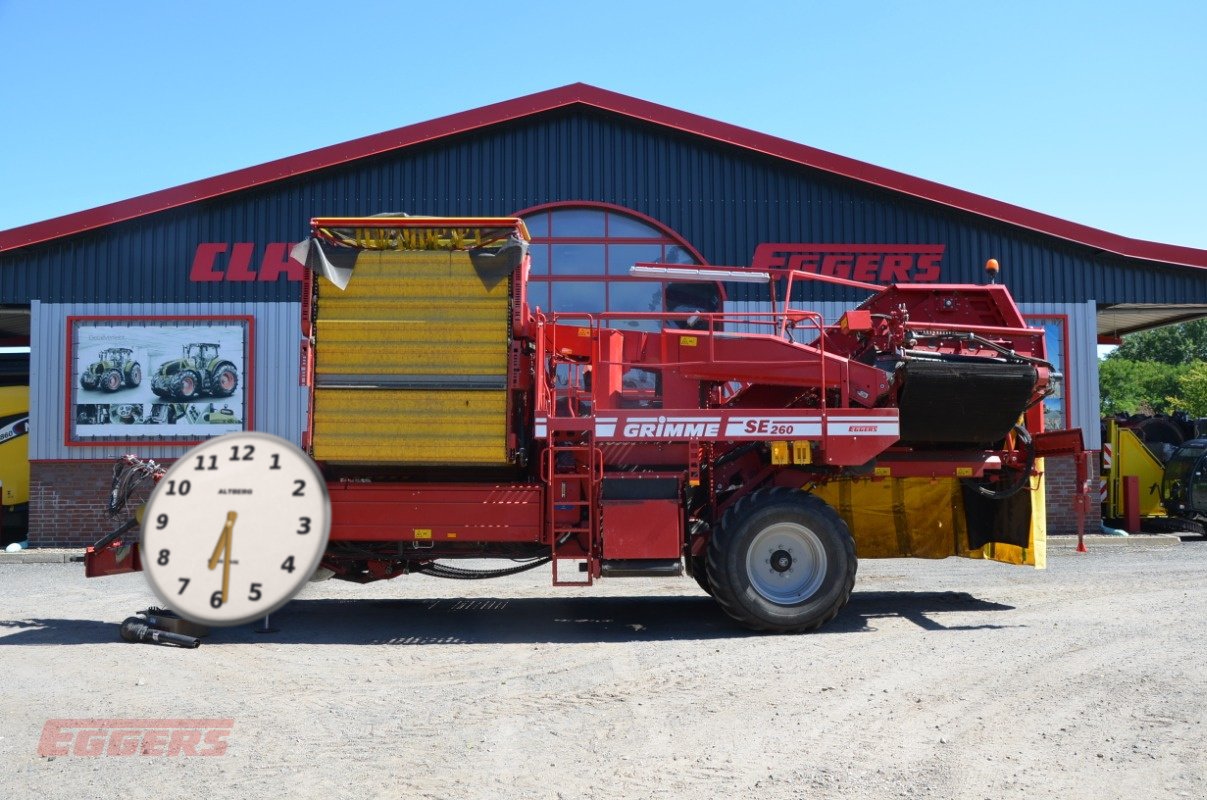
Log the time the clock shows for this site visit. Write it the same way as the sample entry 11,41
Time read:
6,29
